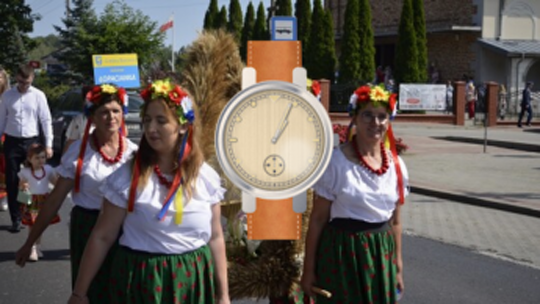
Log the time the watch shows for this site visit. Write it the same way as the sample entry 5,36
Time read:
1,04
